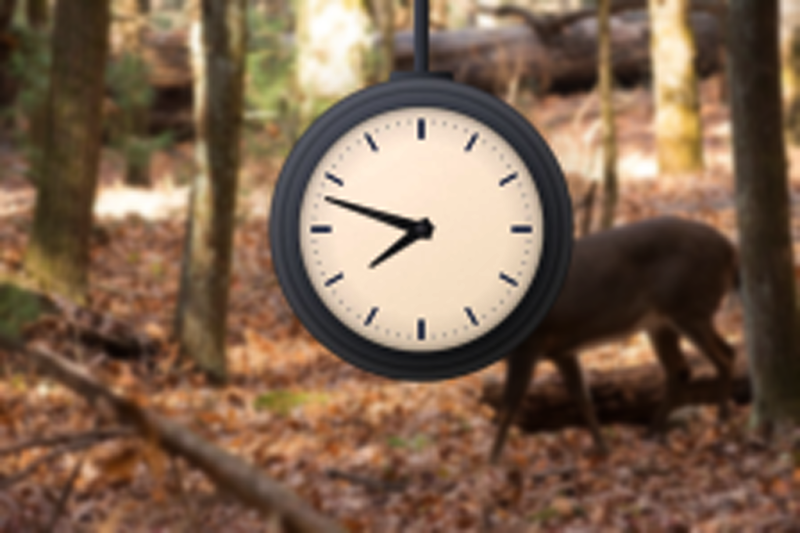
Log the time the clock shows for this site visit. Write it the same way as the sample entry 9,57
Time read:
7,48
